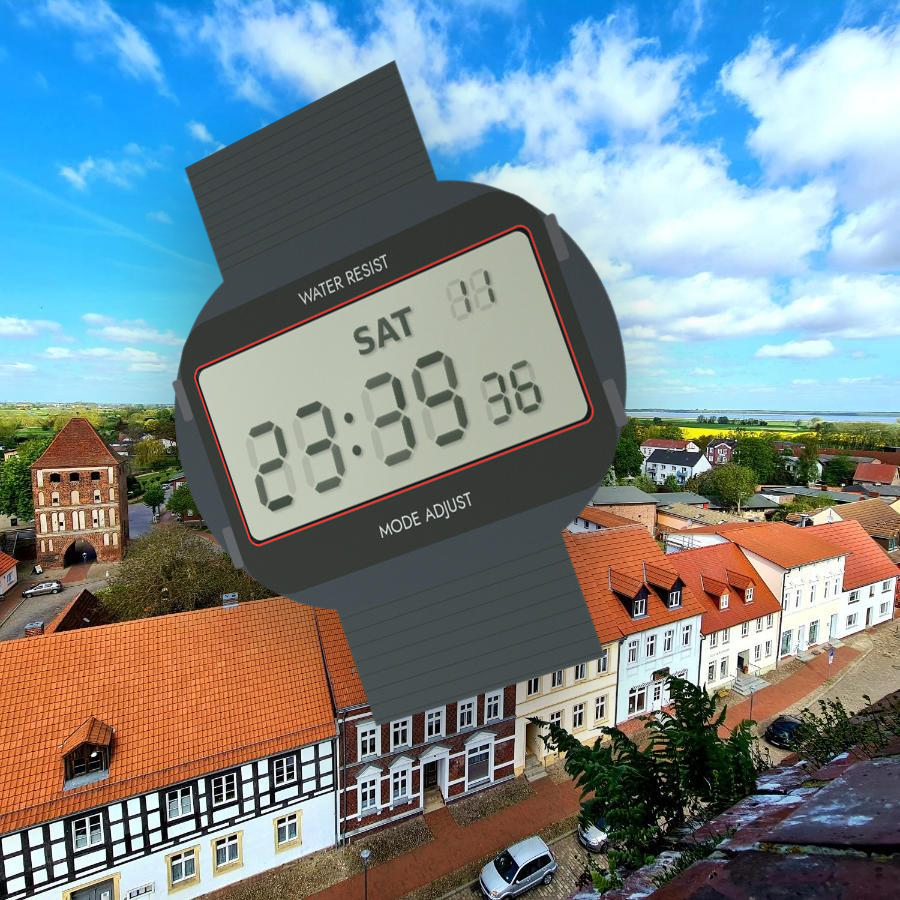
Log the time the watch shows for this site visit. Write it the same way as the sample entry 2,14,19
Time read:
23,39,36
